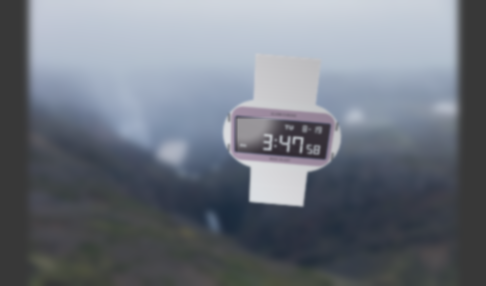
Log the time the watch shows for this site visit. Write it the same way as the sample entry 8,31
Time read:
3,47
